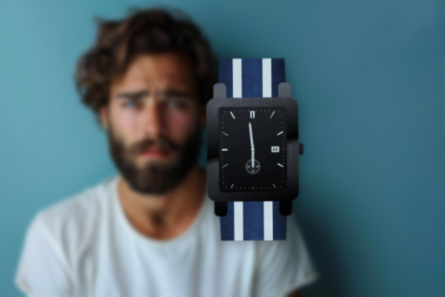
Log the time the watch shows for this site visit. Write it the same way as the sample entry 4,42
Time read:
5,59
